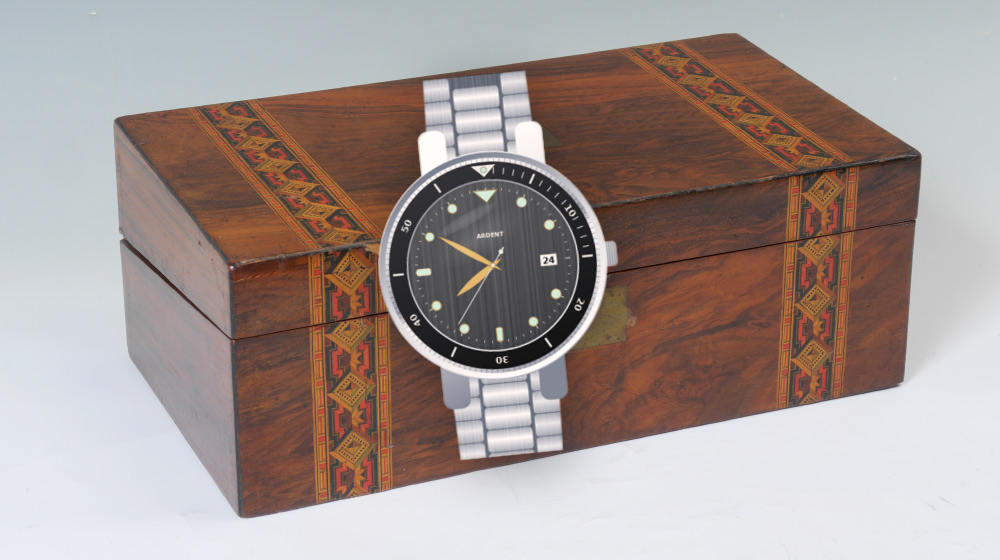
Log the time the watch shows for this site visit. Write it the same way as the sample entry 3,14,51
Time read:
7,50,36
